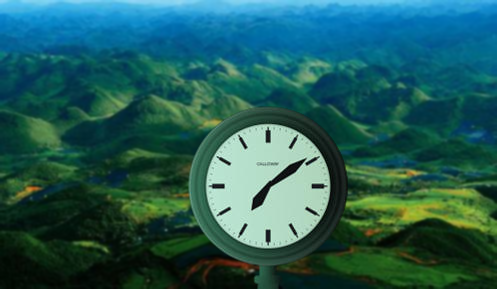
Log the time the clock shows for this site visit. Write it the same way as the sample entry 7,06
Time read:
7,09
